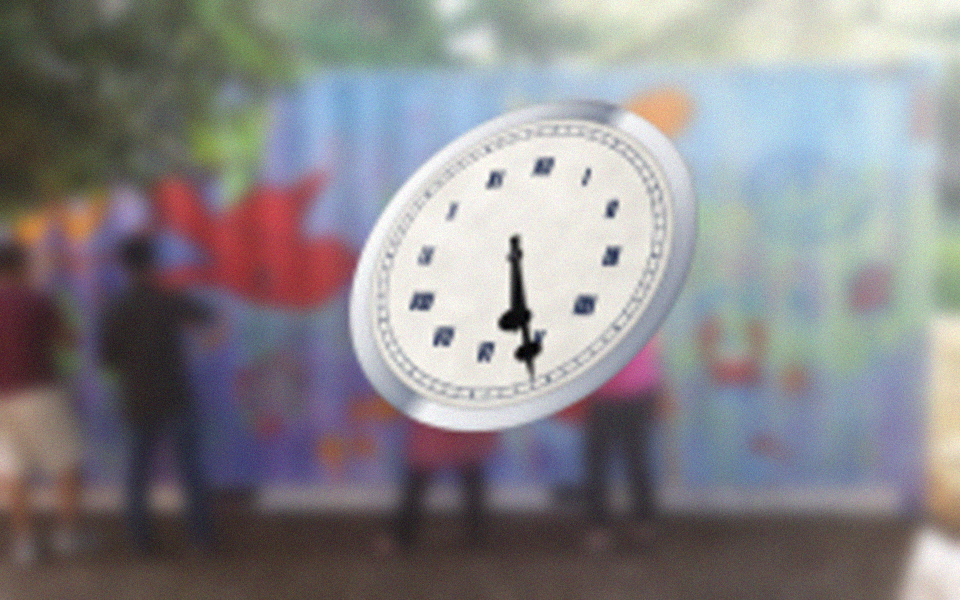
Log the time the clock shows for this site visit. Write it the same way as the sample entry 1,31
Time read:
5,26
